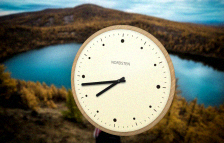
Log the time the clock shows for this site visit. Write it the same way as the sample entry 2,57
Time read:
7,43
